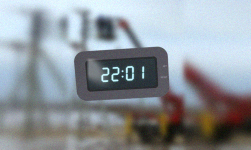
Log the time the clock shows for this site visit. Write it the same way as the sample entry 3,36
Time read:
22,01
